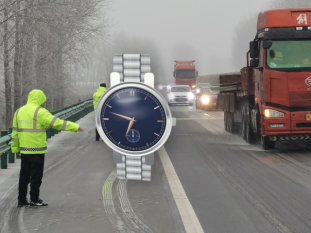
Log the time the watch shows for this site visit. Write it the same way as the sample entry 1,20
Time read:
6,48
